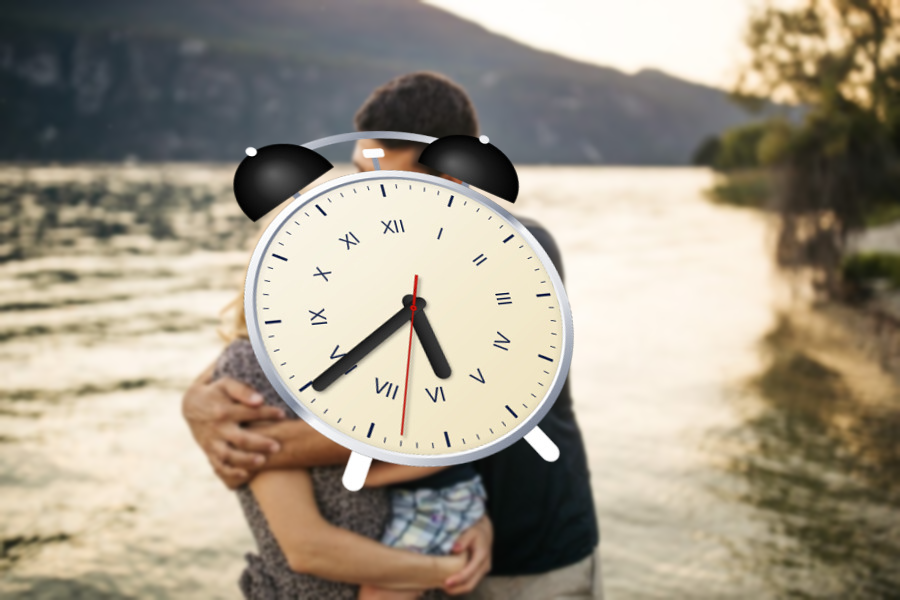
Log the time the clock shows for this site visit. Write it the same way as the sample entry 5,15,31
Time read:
5,39,33
